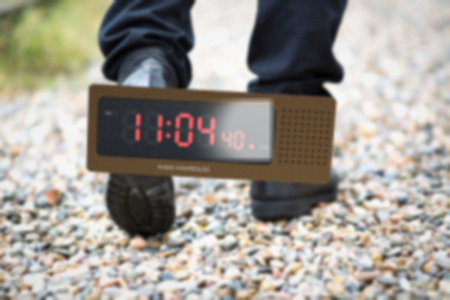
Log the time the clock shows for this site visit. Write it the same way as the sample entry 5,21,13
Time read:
11,04,40
